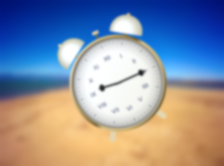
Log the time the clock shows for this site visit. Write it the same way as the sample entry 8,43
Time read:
9,15
